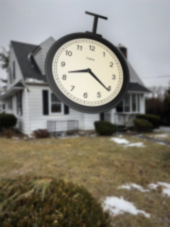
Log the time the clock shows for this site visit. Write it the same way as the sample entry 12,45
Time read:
8,21
